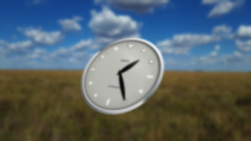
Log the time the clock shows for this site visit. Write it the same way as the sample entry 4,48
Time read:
1,25
